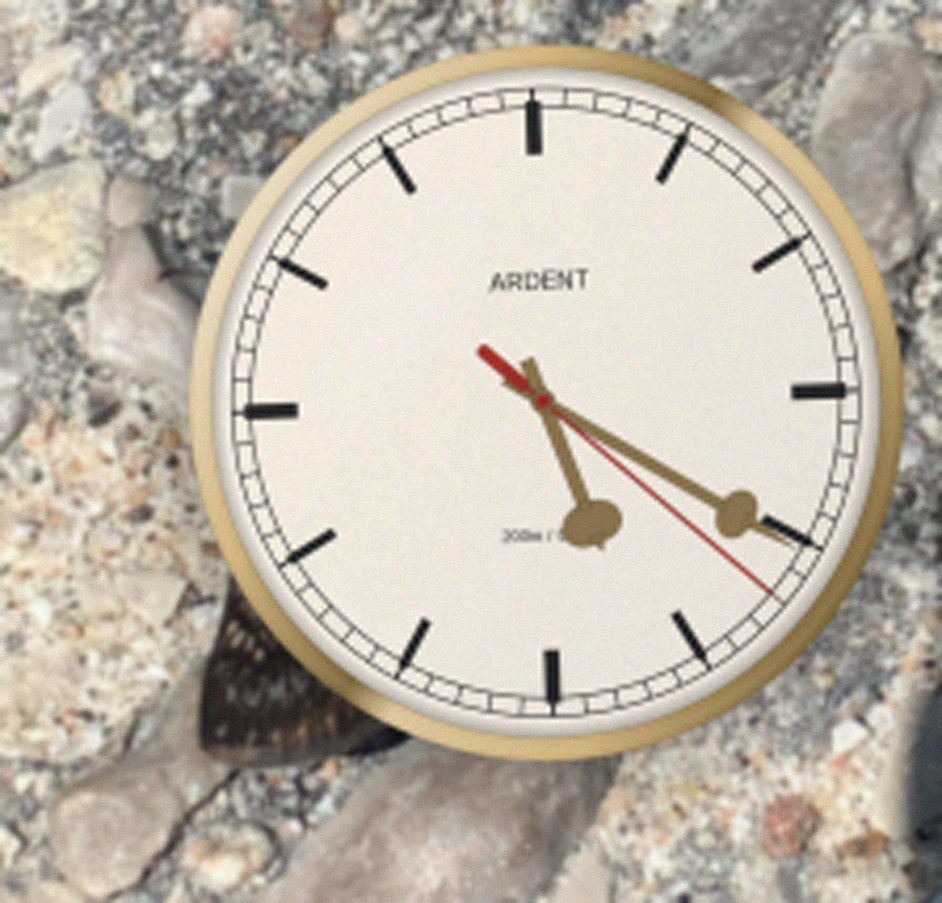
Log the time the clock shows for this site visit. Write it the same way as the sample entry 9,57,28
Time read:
5,20,22
